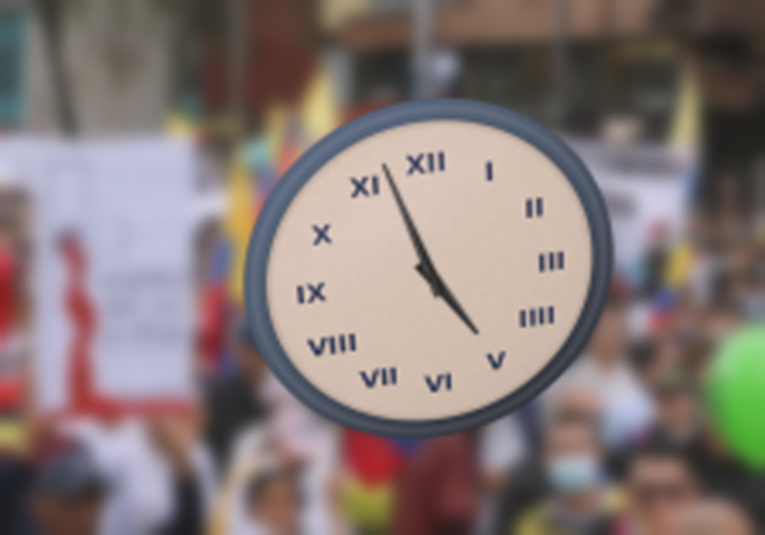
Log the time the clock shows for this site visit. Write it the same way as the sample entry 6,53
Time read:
4,57
